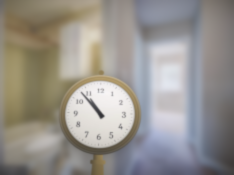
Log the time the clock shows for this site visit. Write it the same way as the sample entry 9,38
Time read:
10,53
